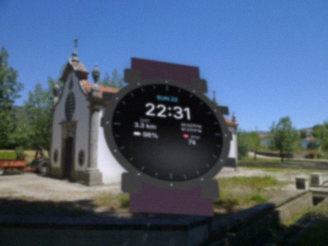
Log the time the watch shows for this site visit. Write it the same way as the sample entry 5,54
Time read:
22,31
